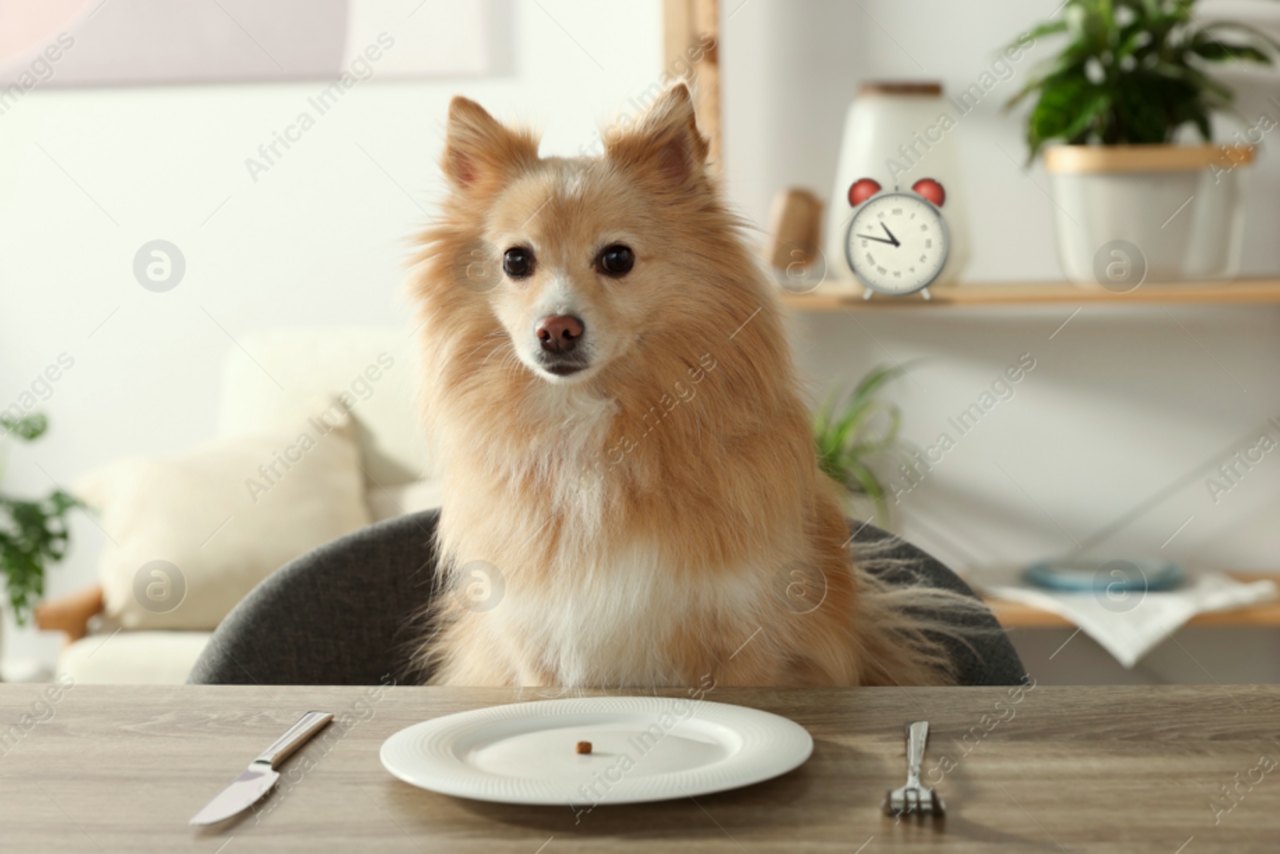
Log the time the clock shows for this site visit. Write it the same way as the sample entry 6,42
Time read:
10,47
